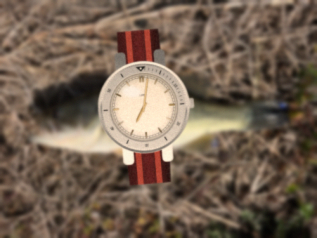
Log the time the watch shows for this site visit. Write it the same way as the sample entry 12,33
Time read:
7,02
